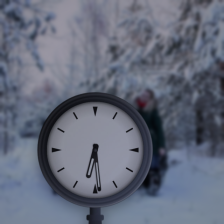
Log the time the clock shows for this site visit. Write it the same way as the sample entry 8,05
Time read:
6,29
